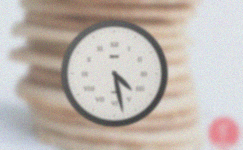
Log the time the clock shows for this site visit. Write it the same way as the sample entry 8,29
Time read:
4,28
